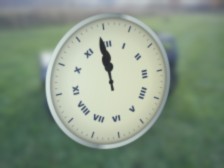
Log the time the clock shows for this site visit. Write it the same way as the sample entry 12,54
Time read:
11,59
